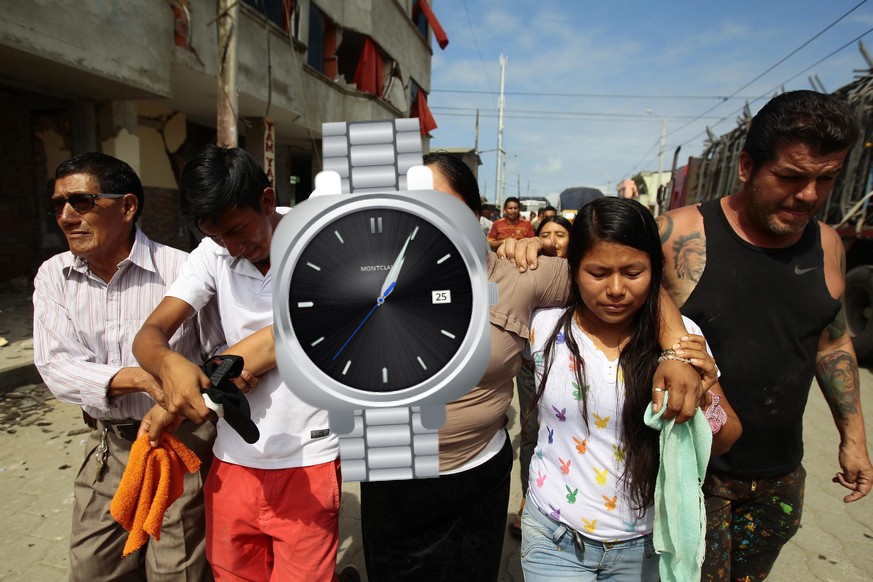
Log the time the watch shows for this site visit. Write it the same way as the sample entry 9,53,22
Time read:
1,04,37
